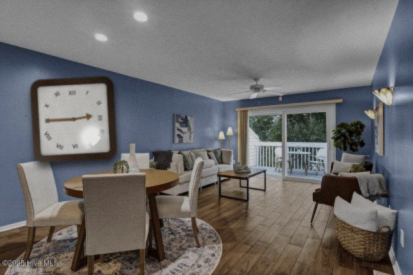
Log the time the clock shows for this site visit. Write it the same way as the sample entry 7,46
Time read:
2,45
